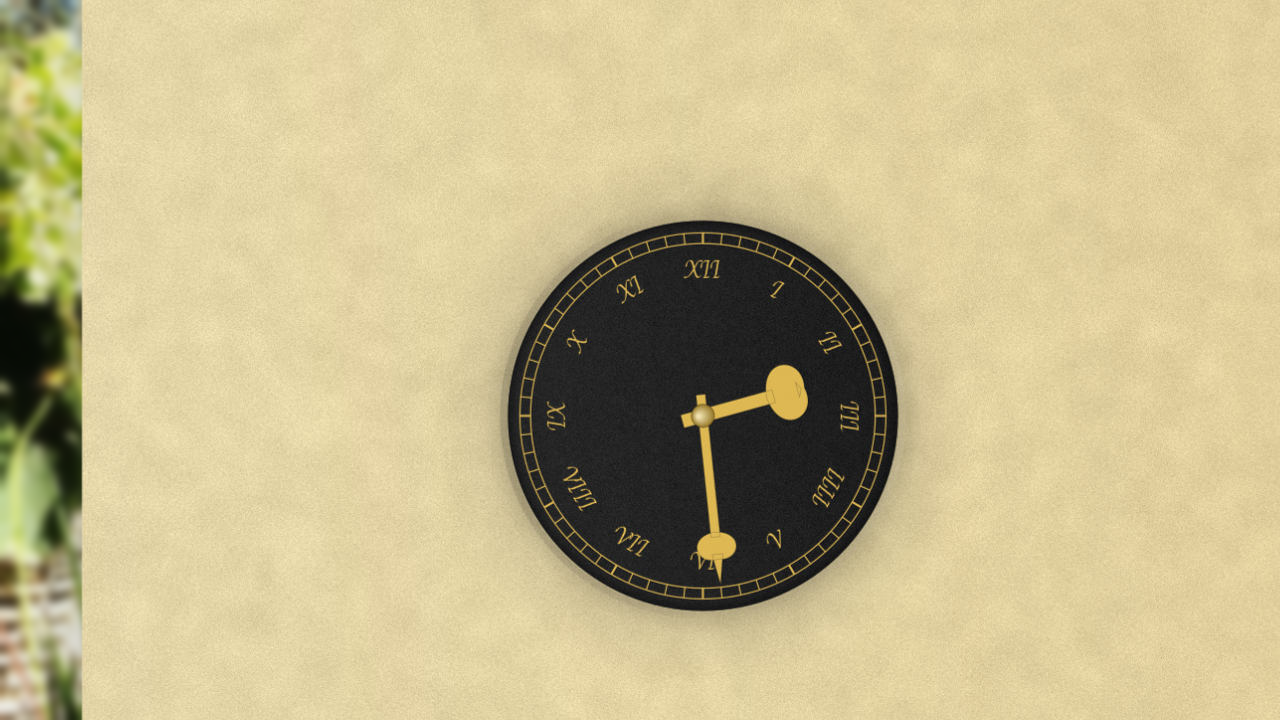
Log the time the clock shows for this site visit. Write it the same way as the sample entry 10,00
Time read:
2,29
